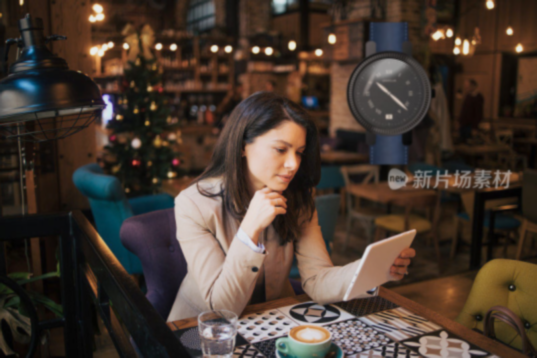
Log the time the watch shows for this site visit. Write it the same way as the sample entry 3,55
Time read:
10,22
